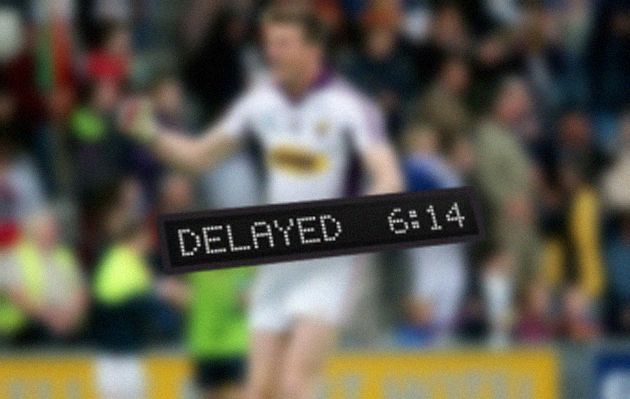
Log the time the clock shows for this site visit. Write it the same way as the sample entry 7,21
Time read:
6,14
